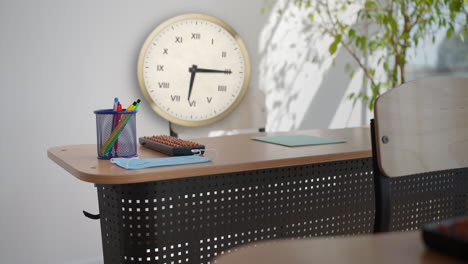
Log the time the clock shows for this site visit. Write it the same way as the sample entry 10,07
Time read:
6,15
